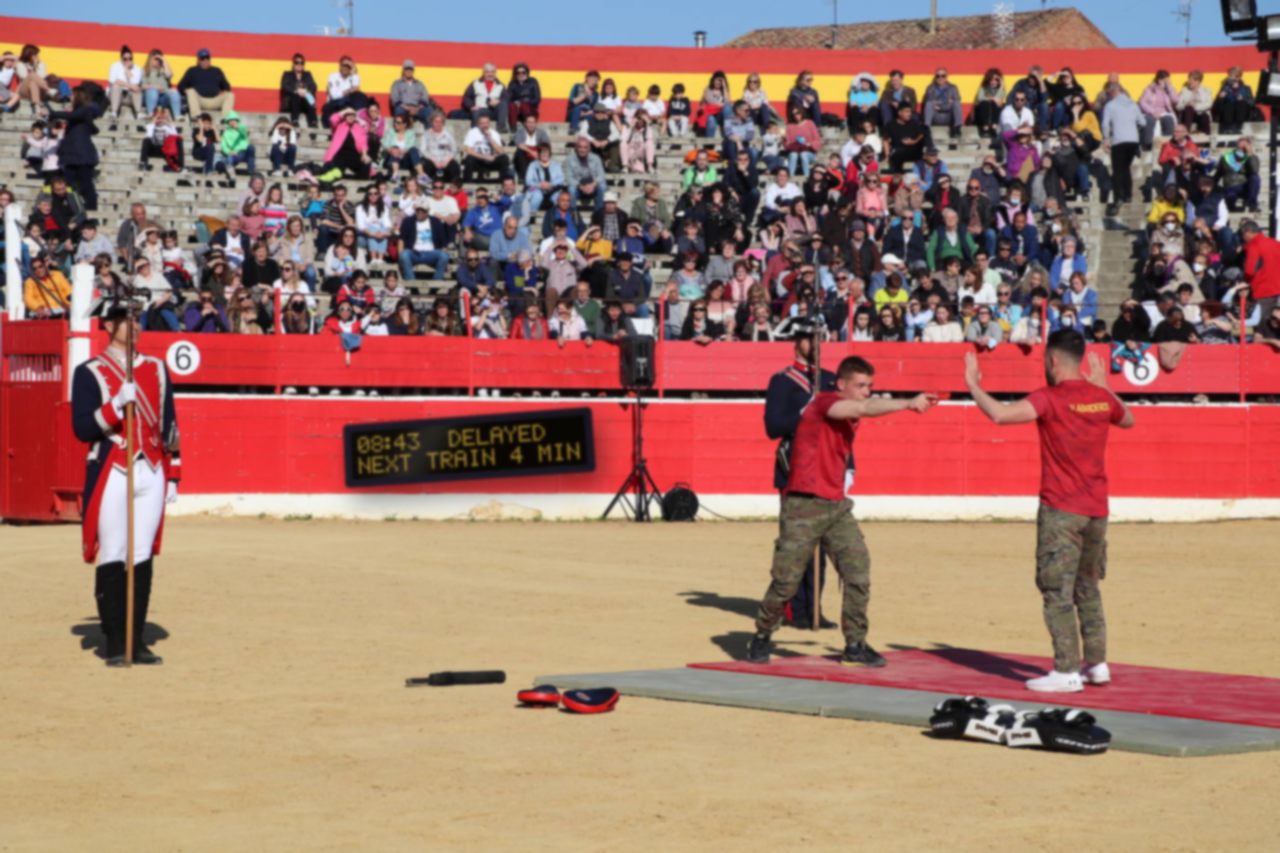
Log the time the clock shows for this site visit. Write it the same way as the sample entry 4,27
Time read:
8,43
